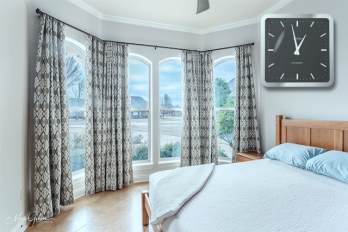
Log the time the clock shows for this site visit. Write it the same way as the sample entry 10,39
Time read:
12,58
